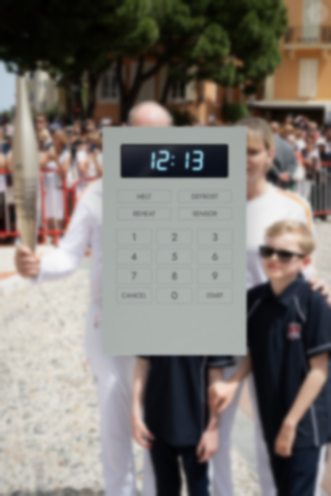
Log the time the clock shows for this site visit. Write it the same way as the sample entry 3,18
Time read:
12,13
